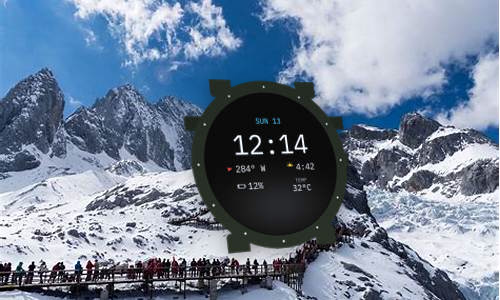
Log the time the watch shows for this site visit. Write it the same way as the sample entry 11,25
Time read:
12,14
